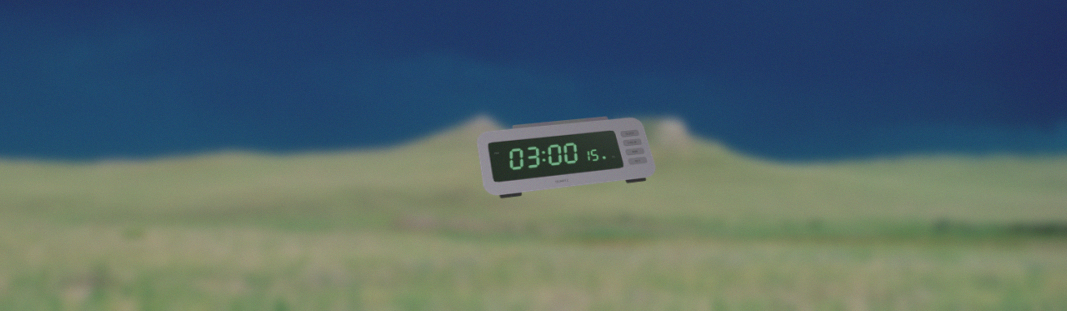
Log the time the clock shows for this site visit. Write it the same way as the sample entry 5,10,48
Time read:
3,00,15
